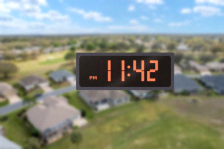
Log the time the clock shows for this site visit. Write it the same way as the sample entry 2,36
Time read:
11,42
